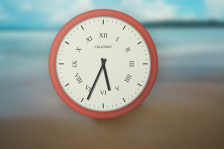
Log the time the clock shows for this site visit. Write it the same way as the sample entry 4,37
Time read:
5,34
